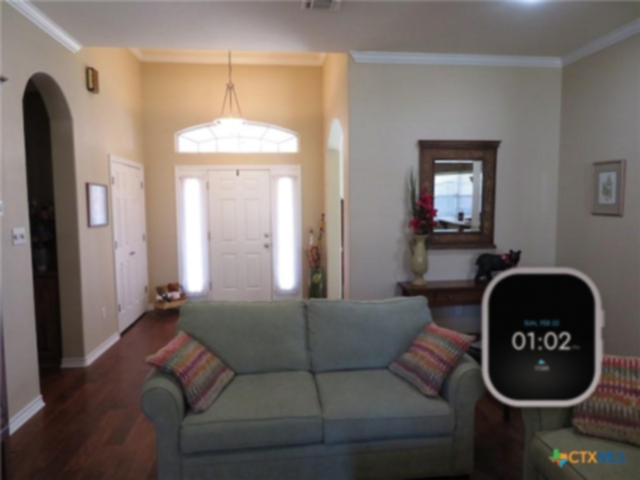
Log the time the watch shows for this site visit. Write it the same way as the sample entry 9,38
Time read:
1,02
